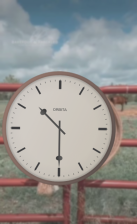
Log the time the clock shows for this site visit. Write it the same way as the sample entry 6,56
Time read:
10,30
